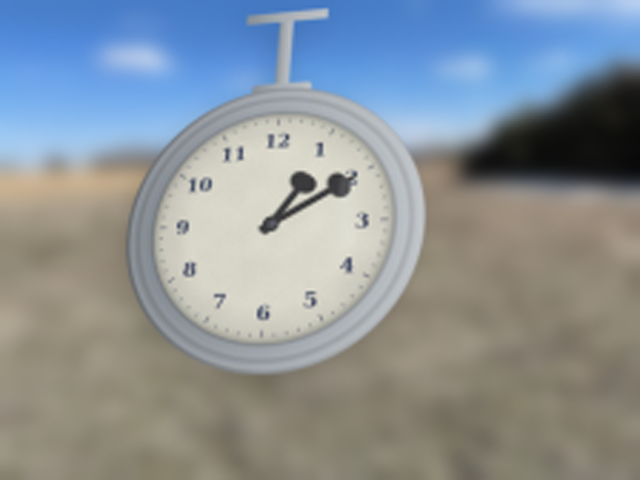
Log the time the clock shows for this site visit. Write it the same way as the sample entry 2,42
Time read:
1,10
